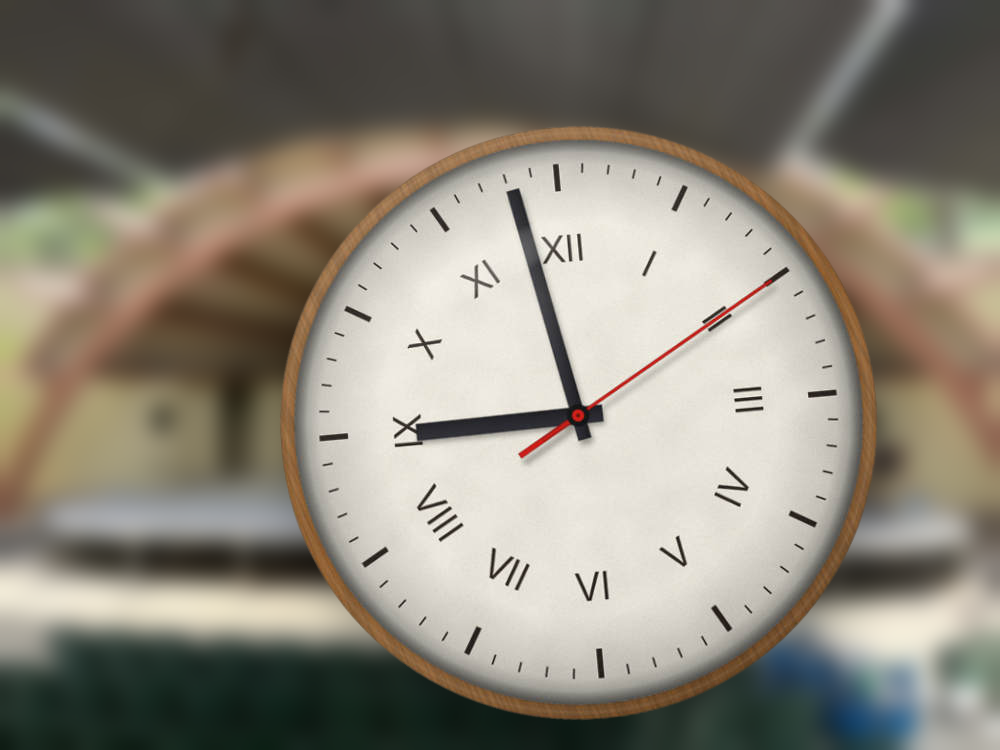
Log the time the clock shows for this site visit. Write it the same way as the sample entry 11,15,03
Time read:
8,58,10
